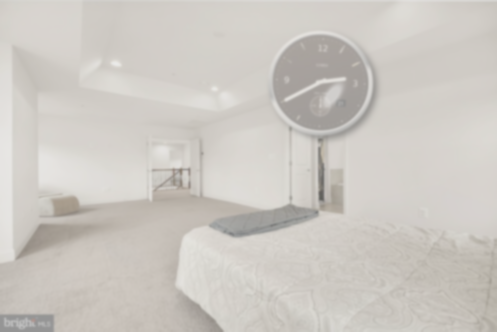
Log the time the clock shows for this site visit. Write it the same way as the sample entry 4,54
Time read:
2,40
